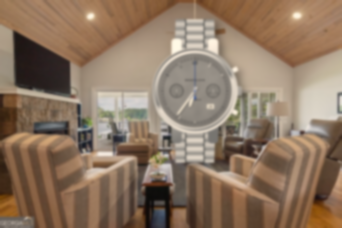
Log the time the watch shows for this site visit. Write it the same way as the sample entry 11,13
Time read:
6,36
